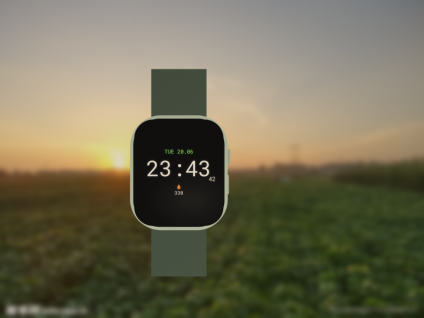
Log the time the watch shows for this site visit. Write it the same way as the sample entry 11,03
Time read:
23,43
